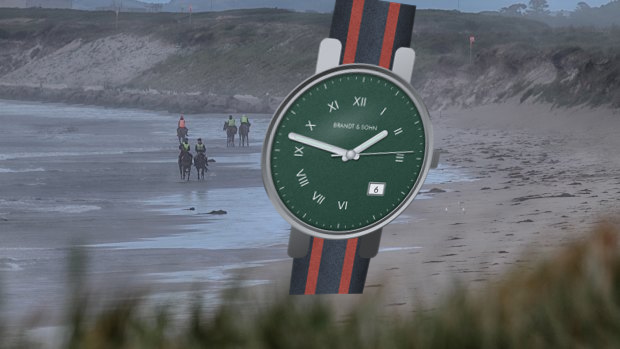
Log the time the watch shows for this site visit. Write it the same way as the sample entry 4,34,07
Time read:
1,47,14
